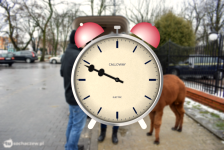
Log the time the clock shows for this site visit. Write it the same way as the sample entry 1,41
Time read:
9,49
